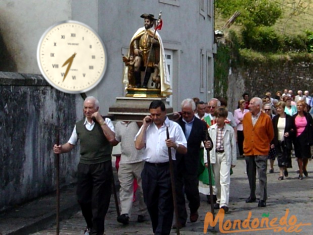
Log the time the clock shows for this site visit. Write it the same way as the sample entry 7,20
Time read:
7,34
